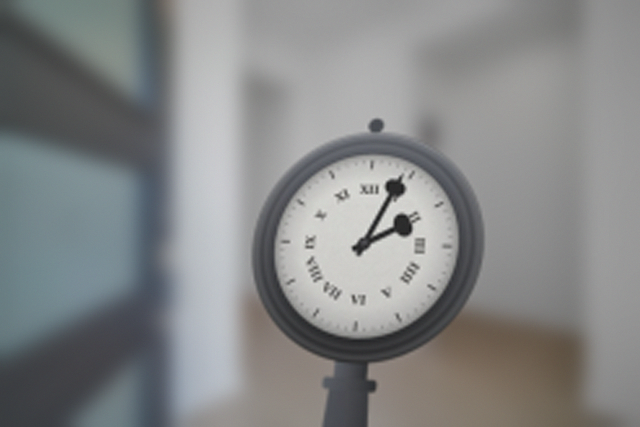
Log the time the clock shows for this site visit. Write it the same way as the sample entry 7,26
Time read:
2,04
